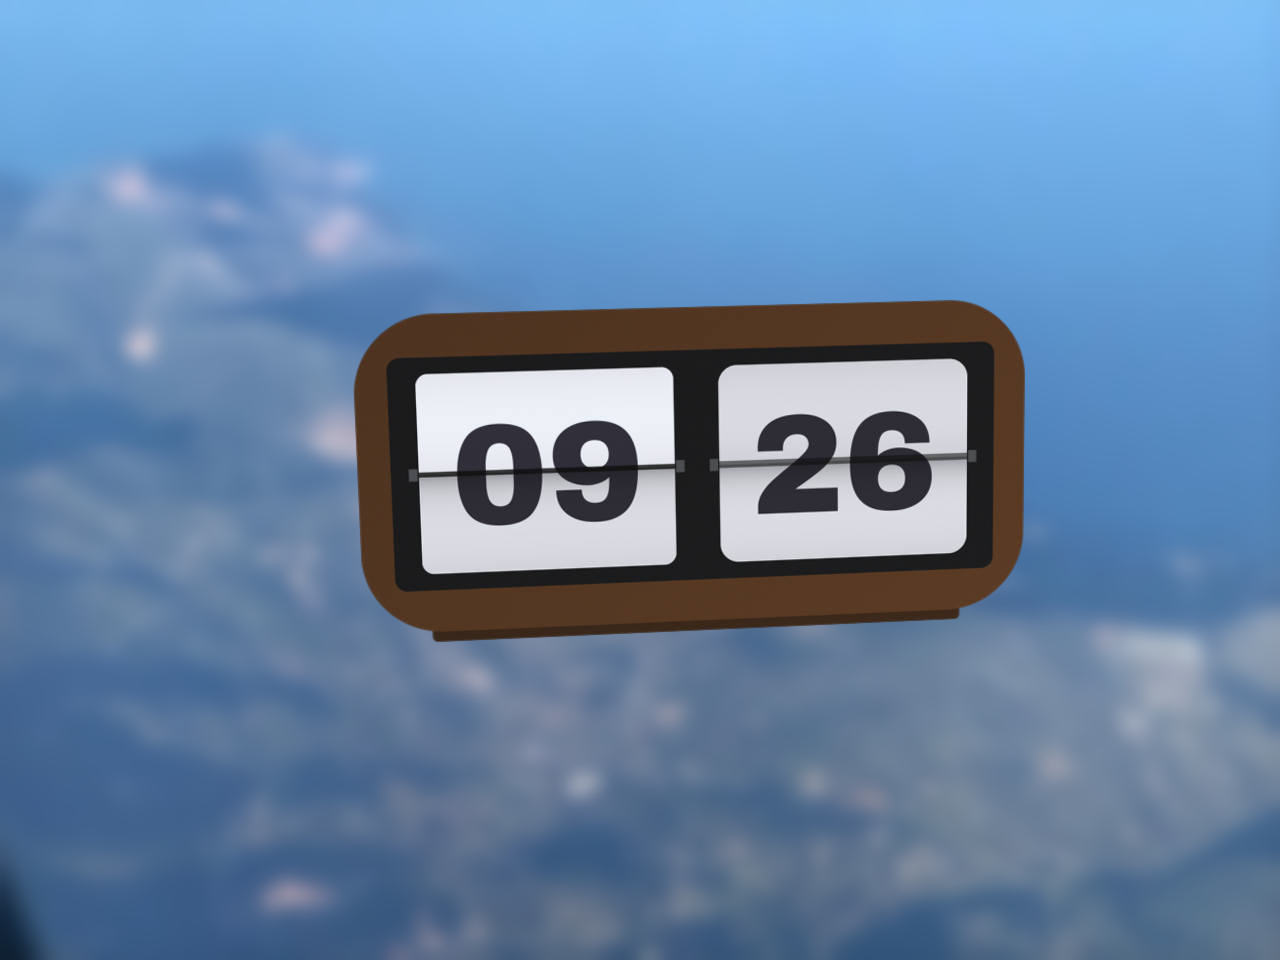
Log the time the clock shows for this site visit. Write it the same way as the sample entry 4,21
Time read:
9,26
